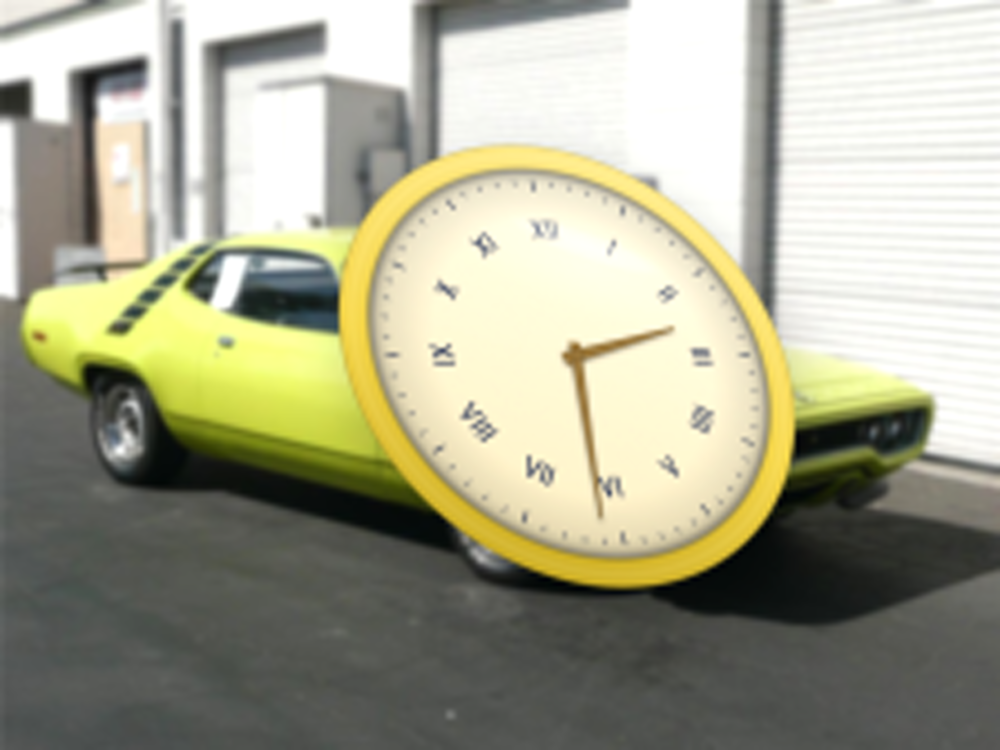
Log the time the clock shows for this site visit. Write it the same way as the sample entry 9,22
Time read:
2,31
